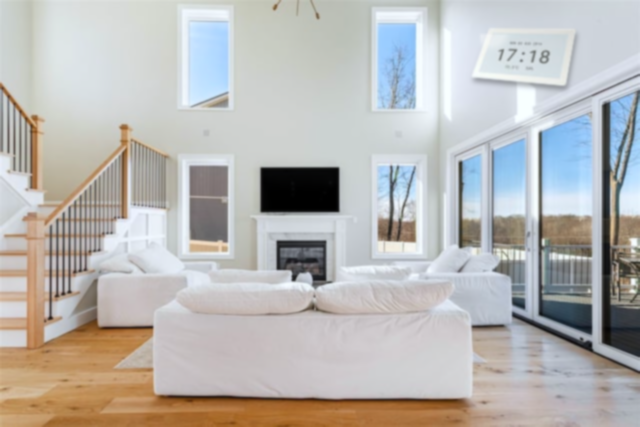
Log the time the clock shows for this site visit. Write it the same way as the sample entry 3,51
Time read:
17,18
